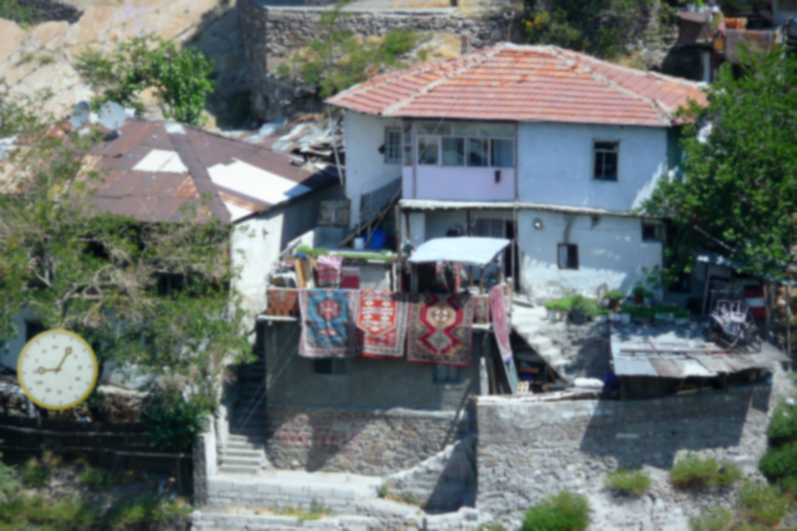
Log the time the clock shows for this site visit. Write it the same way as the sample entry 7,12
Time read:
9,06
